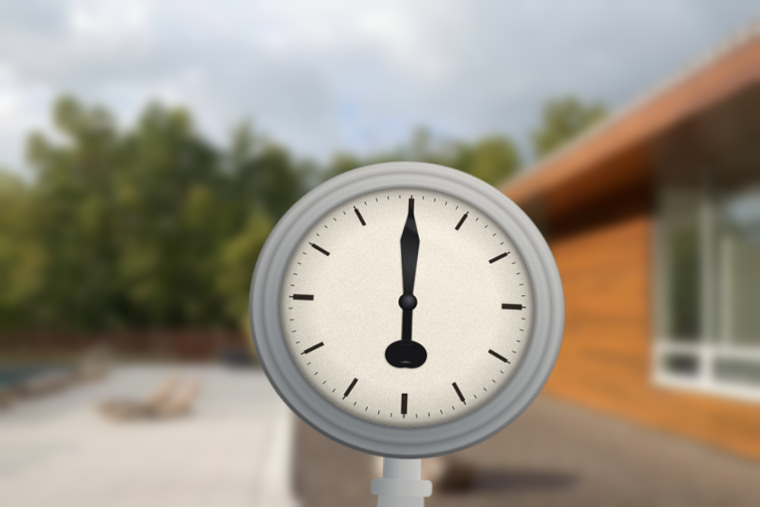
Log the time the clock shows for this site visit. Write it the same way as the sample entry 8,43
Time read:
6,00
